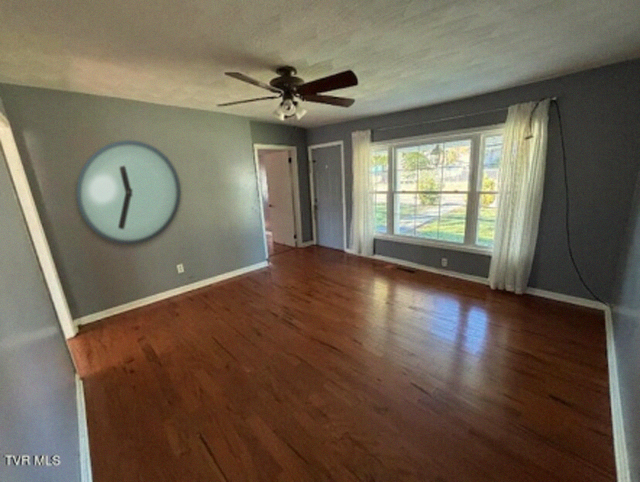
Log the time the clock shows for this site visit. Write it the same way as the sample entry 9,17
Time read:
11,32
